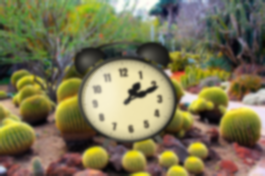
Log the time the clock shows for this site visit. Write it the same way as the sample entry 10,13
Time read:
1,11
